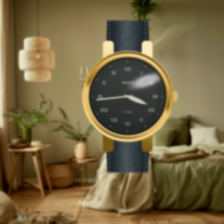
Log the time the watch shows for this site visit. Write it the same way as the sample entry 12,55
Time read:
3,44
